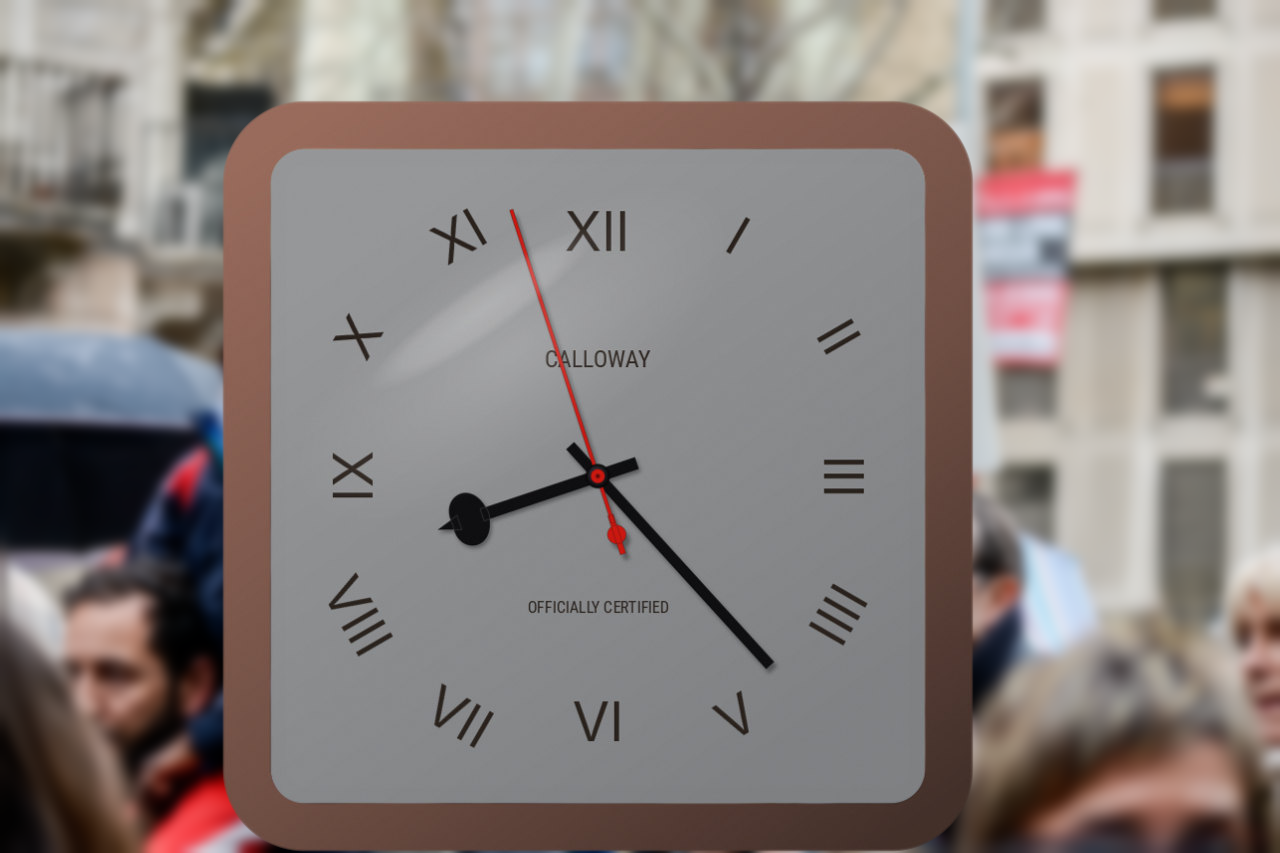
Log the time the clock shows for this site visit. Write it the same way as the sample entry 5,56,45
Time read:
8,22,57
